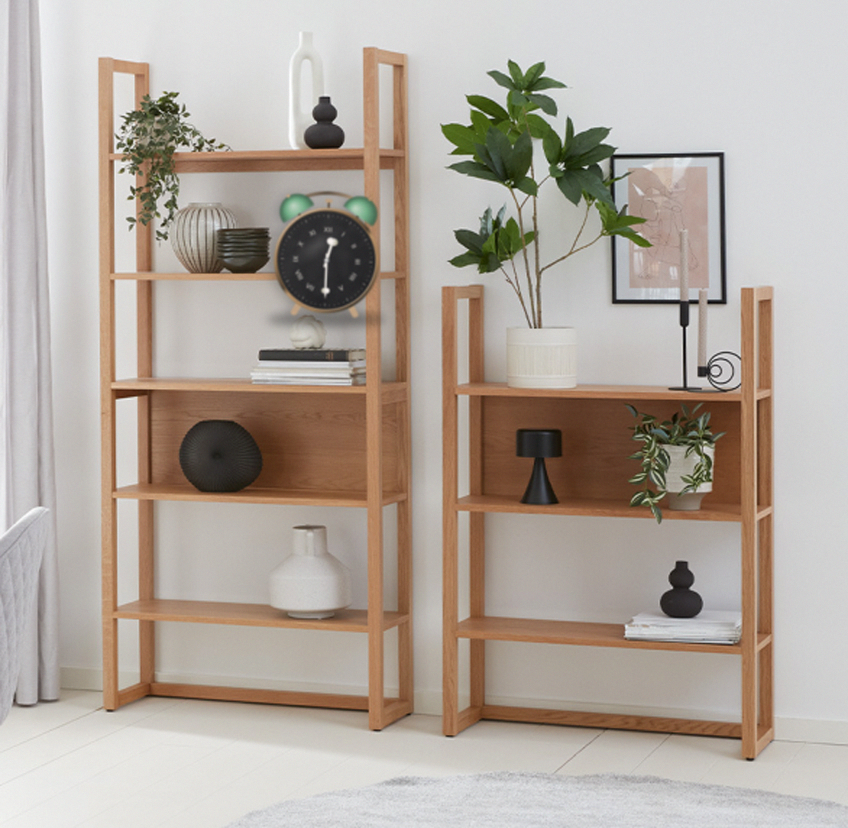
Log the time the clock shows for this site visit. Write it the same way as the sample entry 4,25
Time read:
12,30
